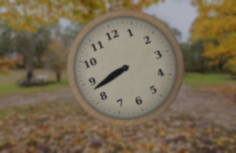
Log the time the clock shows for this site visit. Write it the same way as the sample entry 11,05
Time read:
8,43
